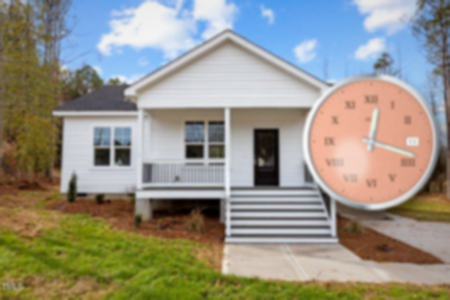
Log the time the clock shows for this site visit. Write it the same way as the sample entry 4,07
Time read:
12,18
